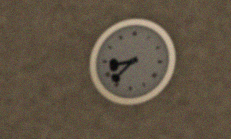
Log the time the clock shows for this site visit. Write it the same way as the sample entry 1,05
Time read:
8,37
